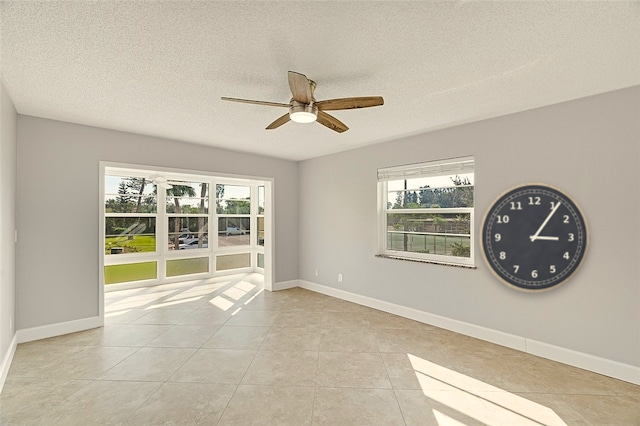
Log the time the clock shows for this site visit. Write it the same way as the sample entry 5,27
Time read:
3,06
